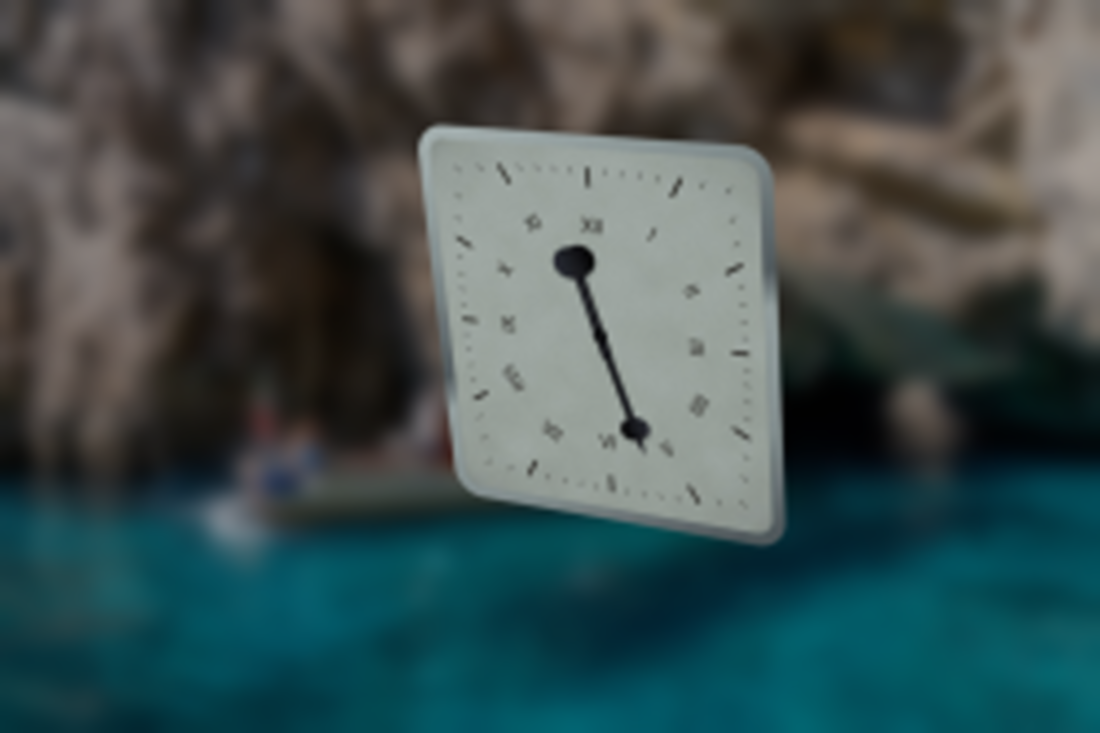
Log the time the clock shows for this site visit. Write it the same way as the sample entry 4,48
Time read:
11,27
